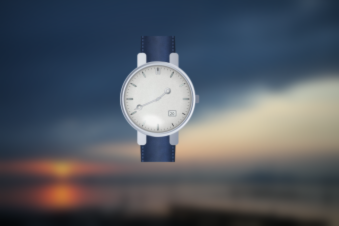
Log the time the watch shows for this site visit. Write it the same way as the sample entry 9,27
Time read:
1,41
